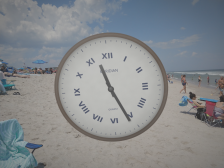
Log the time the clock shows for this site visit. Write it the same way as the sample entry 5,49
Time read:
11,26
